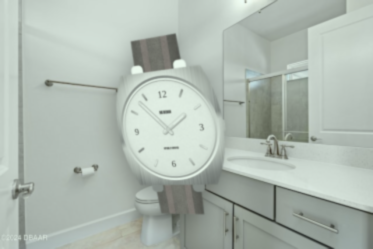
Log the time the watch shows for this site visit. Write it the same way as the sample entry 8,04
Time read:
1,53
